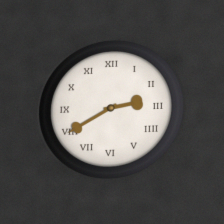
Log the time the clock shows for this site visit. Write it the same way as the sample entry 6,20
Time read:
2,40
